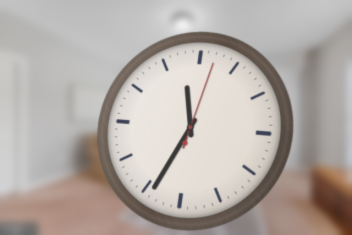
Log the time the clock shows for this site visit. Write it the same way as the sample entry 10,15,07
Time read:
11,34,02
